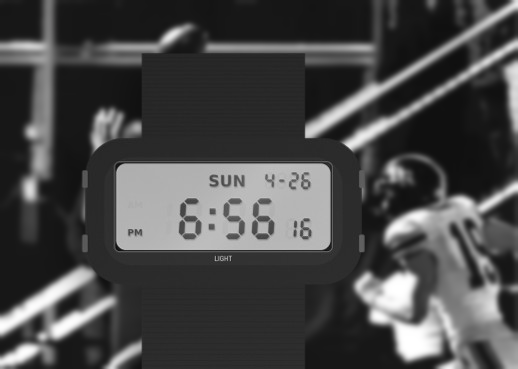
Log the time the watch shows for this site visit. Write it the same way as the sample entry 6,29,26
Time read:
6,56,16
